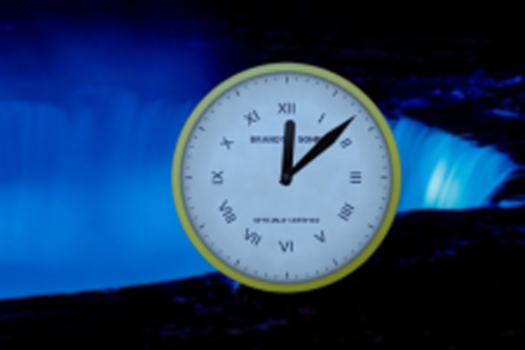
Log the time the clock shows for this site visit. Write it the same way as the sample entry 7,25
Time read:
12,08
